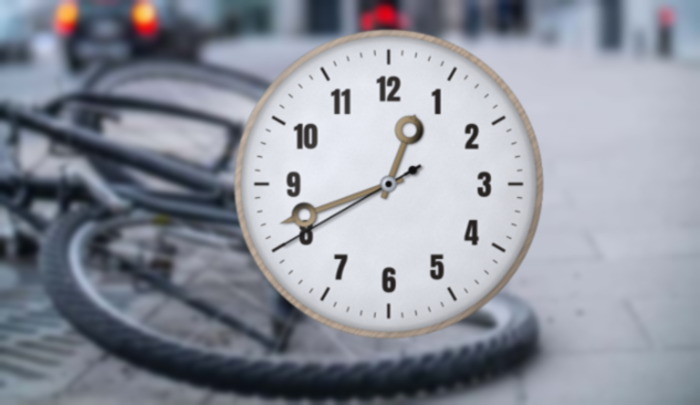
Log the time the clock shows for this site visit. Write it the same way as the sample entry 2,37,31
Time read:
12,41,40
